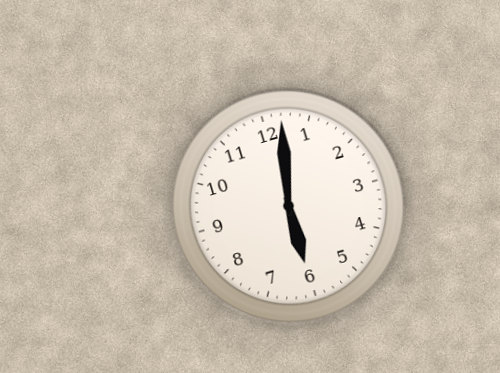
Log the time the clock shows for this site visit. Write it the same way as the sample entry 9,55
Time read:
6,02
